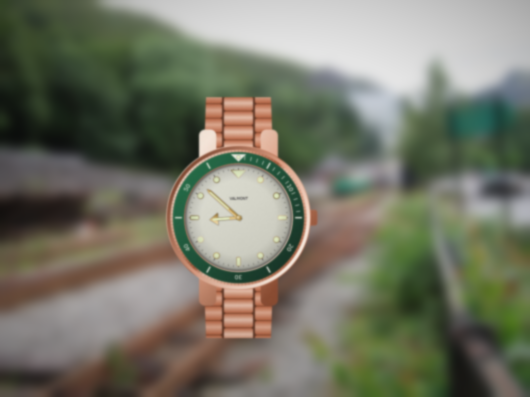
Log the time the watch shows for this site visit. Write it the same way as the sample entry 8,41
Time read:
8,52
